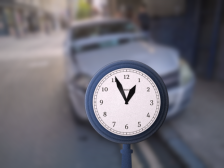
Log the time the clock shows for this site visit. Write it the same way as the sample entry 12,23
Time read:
12,56
